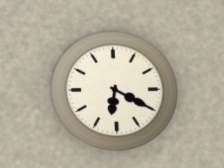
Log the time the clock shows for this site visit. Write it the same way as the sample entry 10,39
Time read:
6,20
